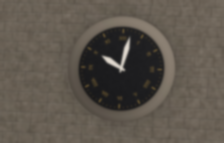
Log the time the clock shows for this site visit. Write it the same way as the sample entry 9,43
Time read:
10,02
